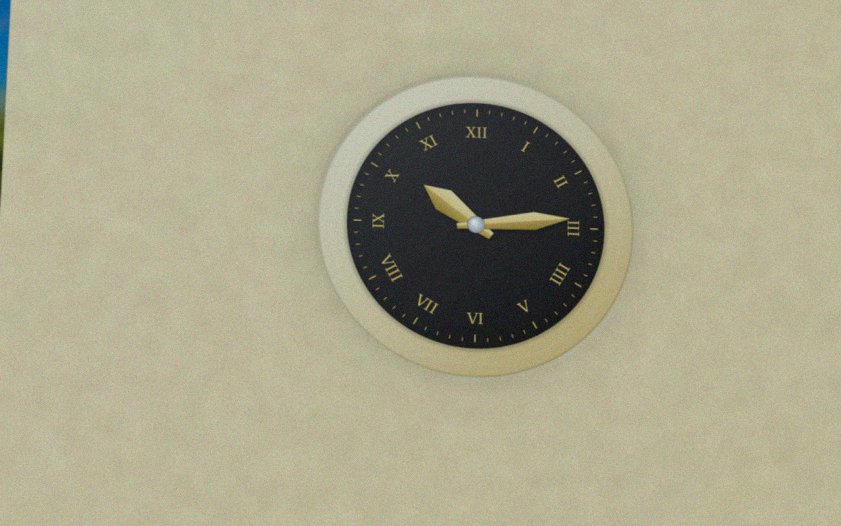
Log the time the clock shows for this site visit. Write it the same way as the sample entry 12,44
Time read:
10,14
